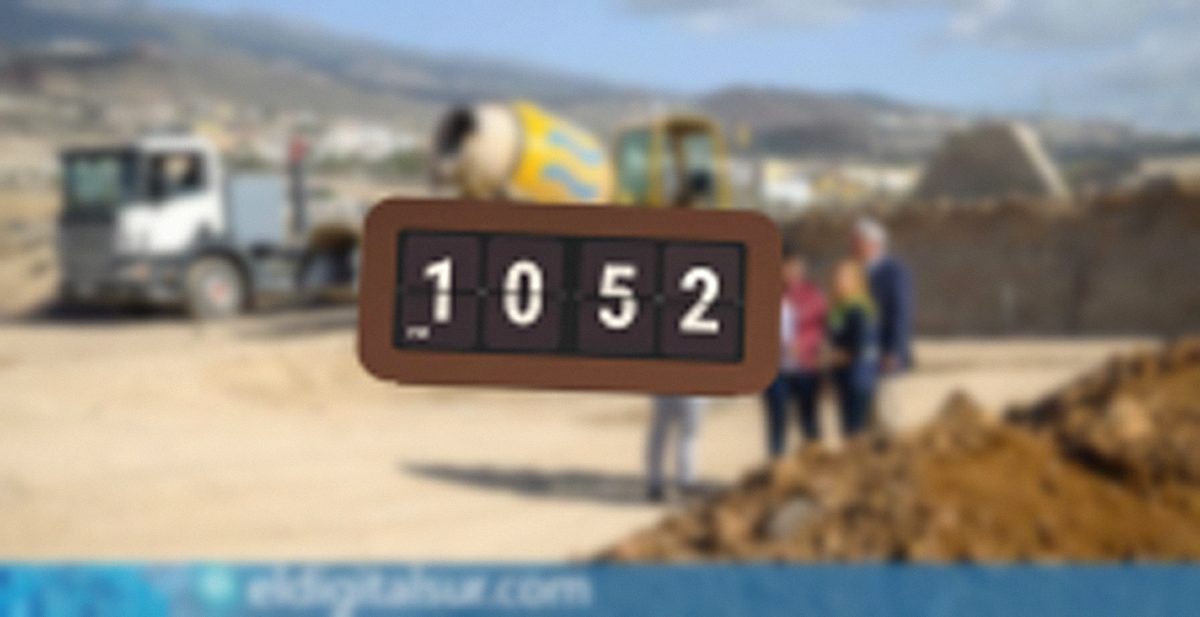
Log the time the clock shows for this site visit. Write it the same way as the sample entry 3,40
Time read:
10,52
